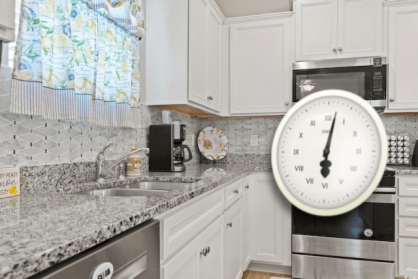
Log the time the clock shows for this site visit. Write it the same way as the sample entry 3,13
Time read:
6,02
